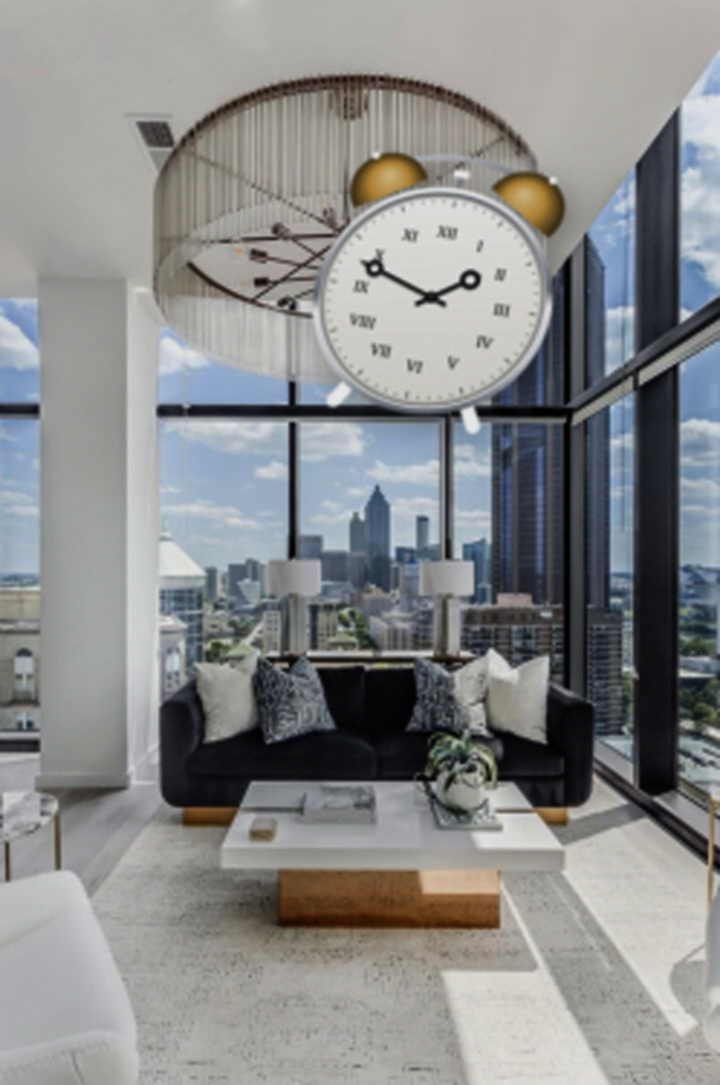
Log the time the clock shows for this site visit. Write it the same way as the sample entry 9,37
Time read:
1,48
